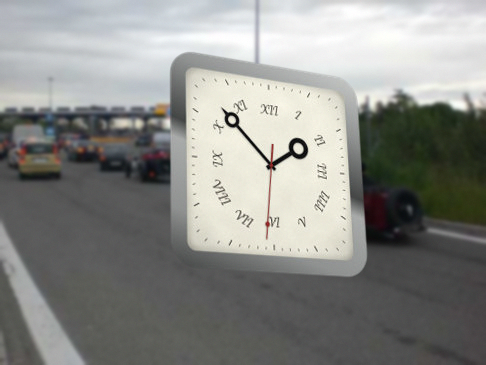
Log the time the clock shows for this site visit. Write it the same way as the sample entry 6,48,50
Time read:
1,52,31
